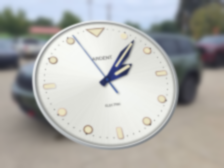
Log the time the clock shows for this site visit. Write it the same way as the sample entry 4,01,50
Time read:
2,06,56
